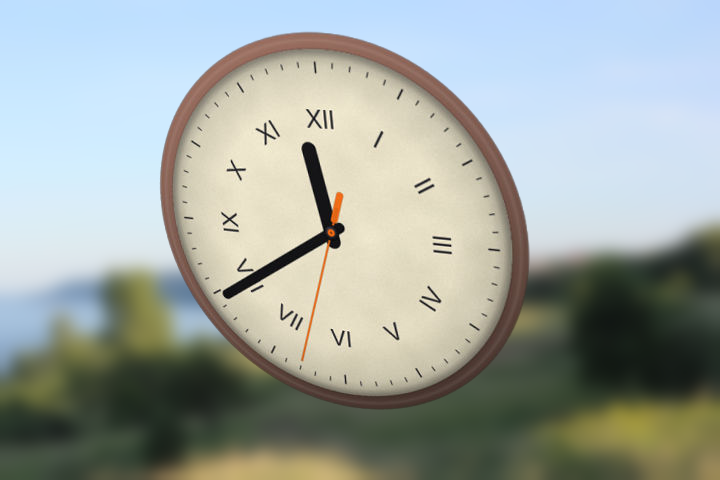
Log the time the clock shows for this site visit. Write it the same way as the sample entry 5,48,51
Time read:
11,39,33
